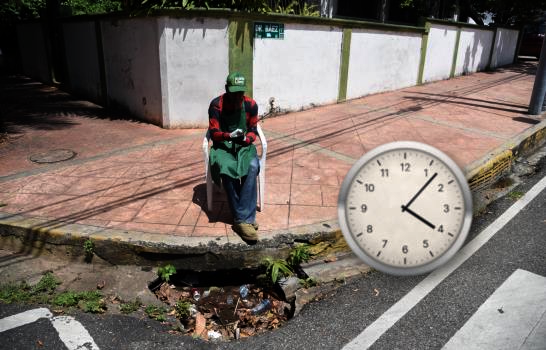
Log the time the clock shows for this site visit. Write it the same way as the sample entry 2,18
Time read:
4,07
